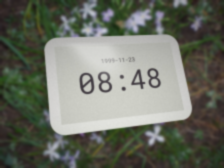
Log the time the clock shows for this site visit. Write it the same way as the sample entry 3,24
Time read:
8,48
